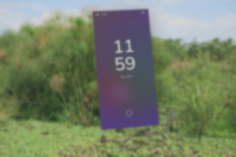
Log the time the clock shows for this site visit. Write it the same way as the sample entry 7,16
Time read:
11,59
